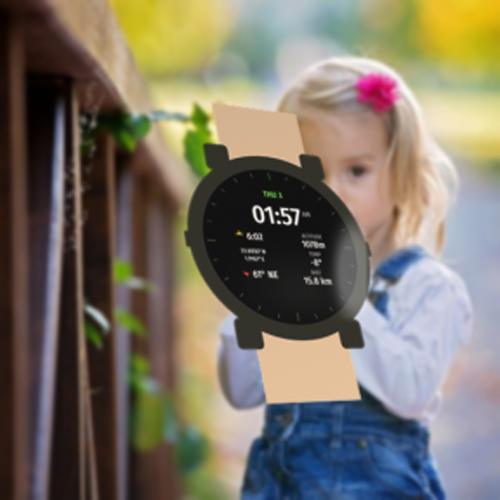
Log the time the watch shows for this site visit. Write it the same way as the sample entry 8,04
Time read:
1,57
